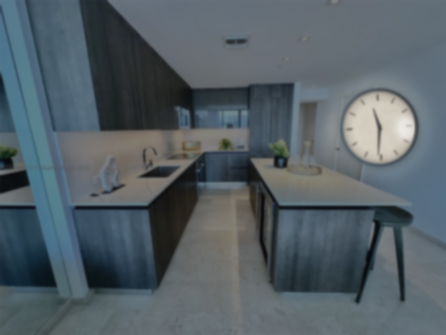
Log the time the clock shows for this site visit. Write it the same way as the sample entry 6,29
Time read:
11,31
